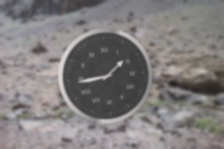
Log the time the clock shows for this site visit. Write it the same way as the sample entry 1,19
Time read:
1,44
